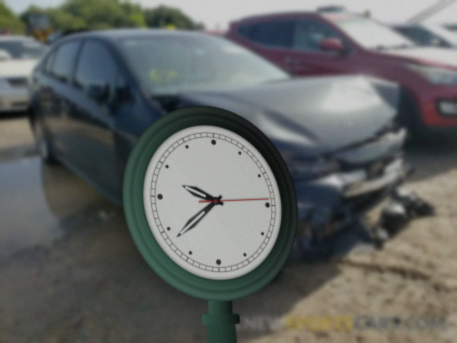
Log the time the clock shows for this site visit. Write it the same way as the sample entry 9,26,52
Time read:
9,38,14
